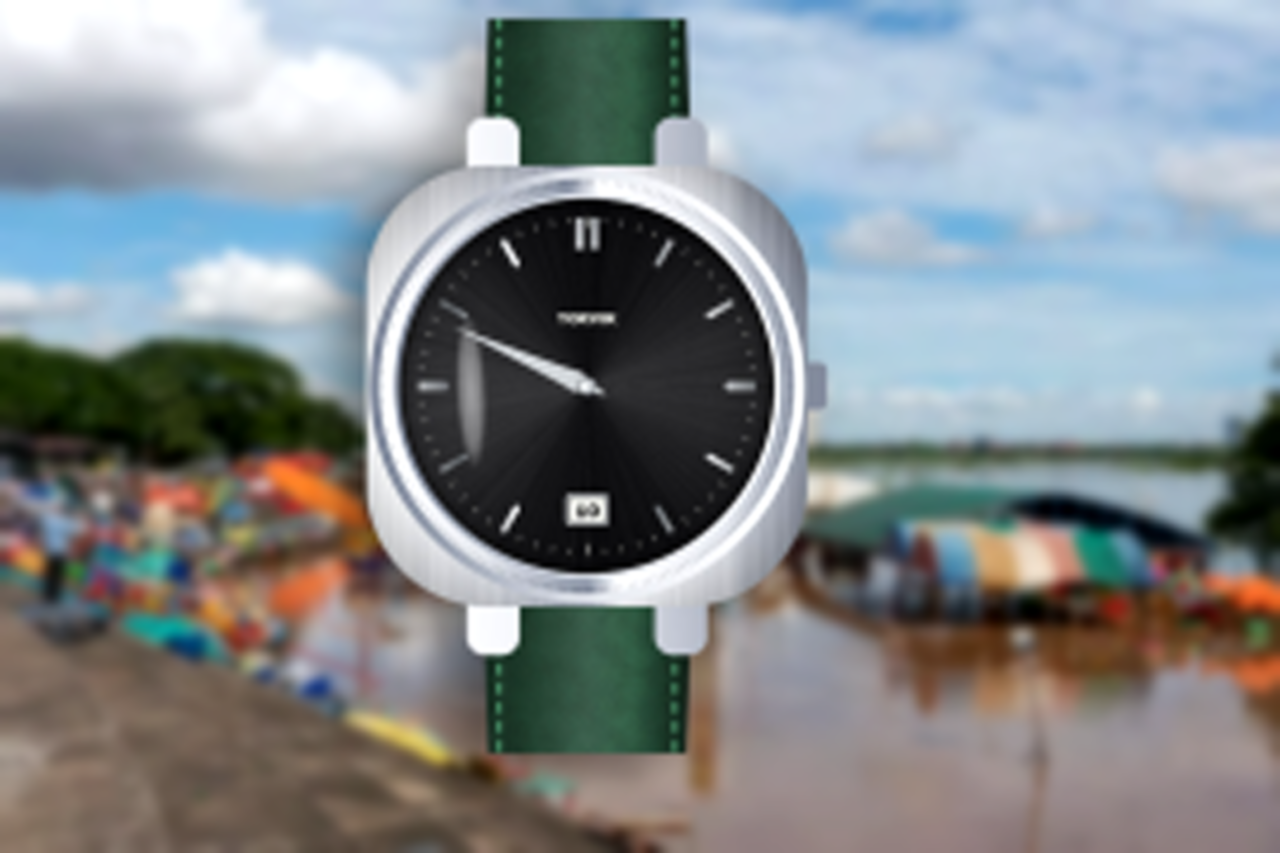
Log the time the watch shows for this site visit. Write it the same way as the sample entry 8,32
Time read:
9,49
